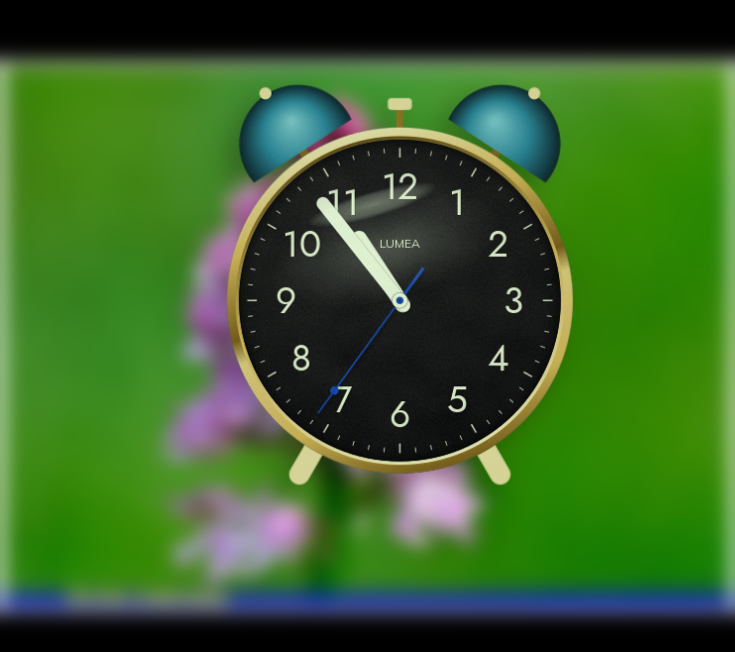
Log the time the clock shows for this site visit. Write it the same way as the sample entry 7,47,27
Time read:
10,53,36
